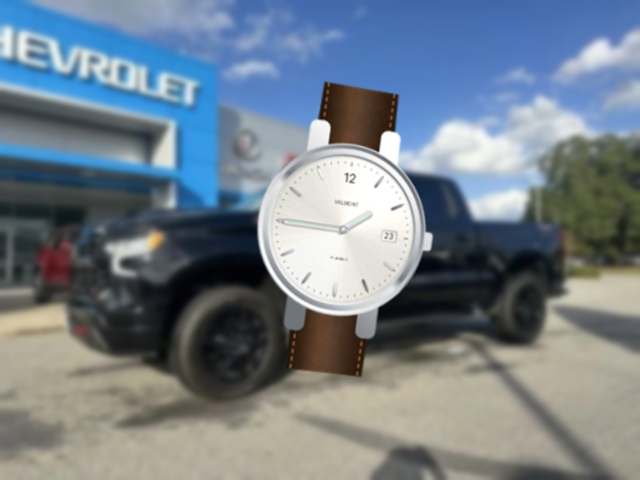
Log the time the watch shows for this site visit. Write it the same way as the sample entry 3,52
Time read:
1,45
